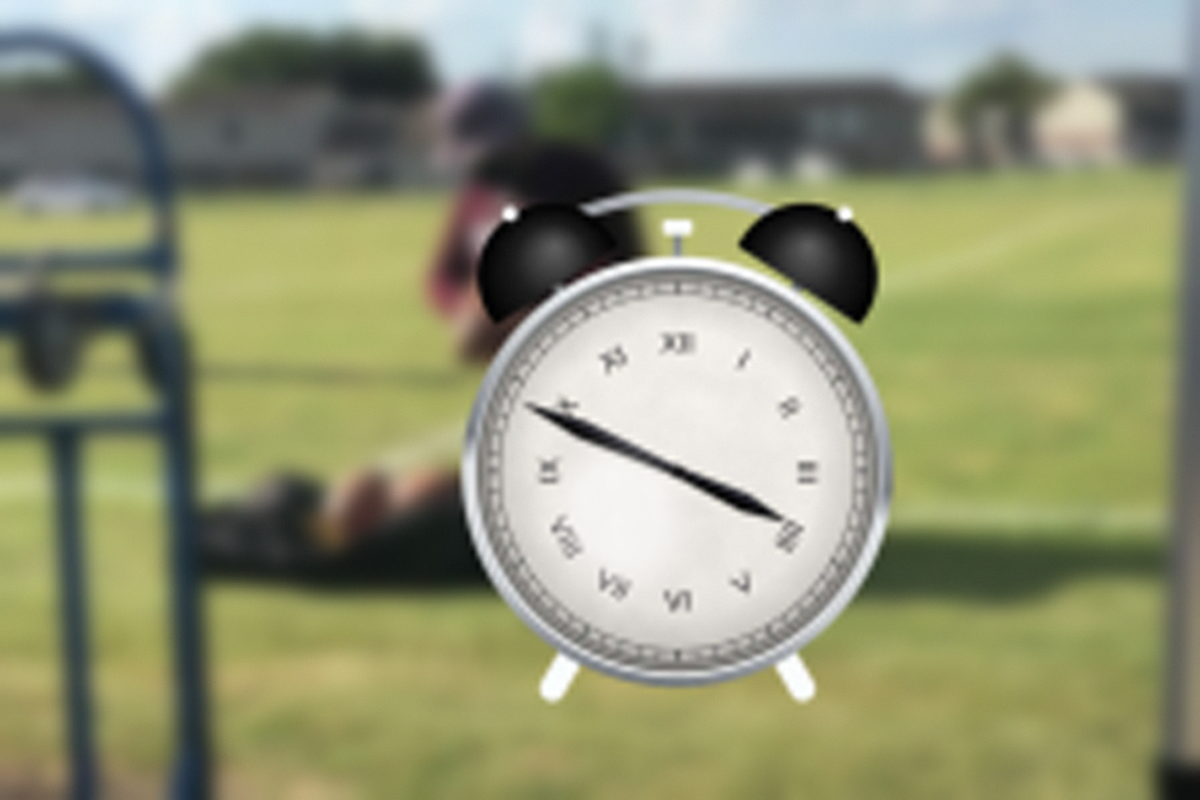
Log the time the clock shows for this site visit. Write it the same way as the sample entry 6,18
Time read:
3,49
